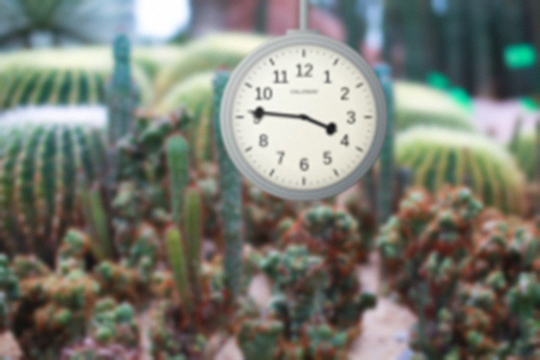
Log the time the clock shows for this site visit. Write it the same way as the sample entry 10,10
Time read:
3,46
